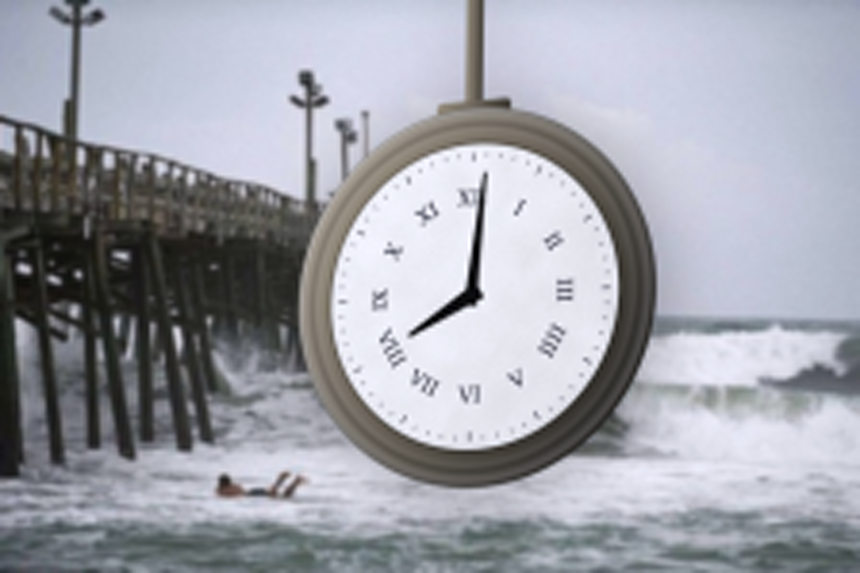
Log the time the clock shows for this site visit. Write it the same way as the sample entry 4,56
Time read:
8,01
